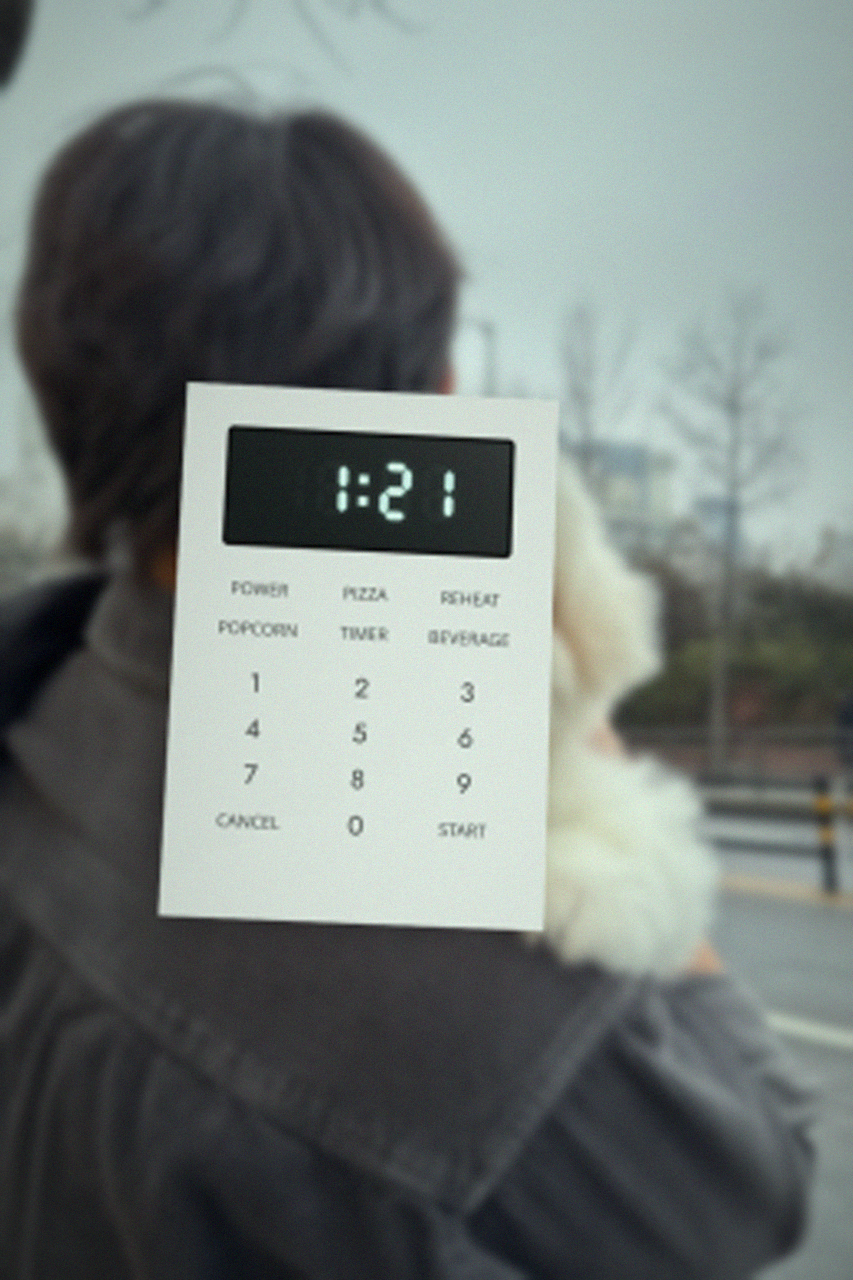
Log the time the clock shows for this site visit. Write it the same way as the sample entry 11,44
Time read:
1,21
